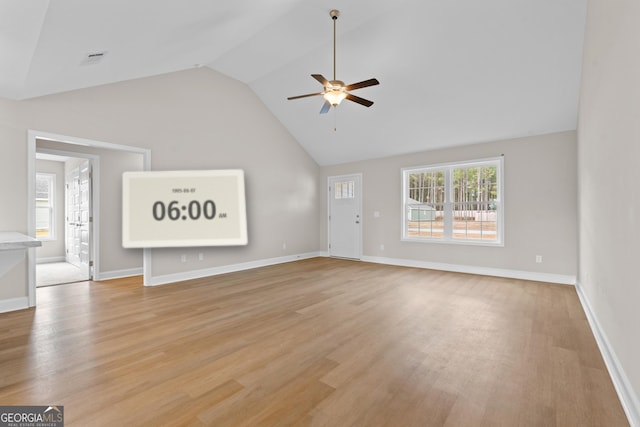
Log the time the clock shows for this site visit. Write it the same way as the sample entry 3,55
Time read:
6,00
